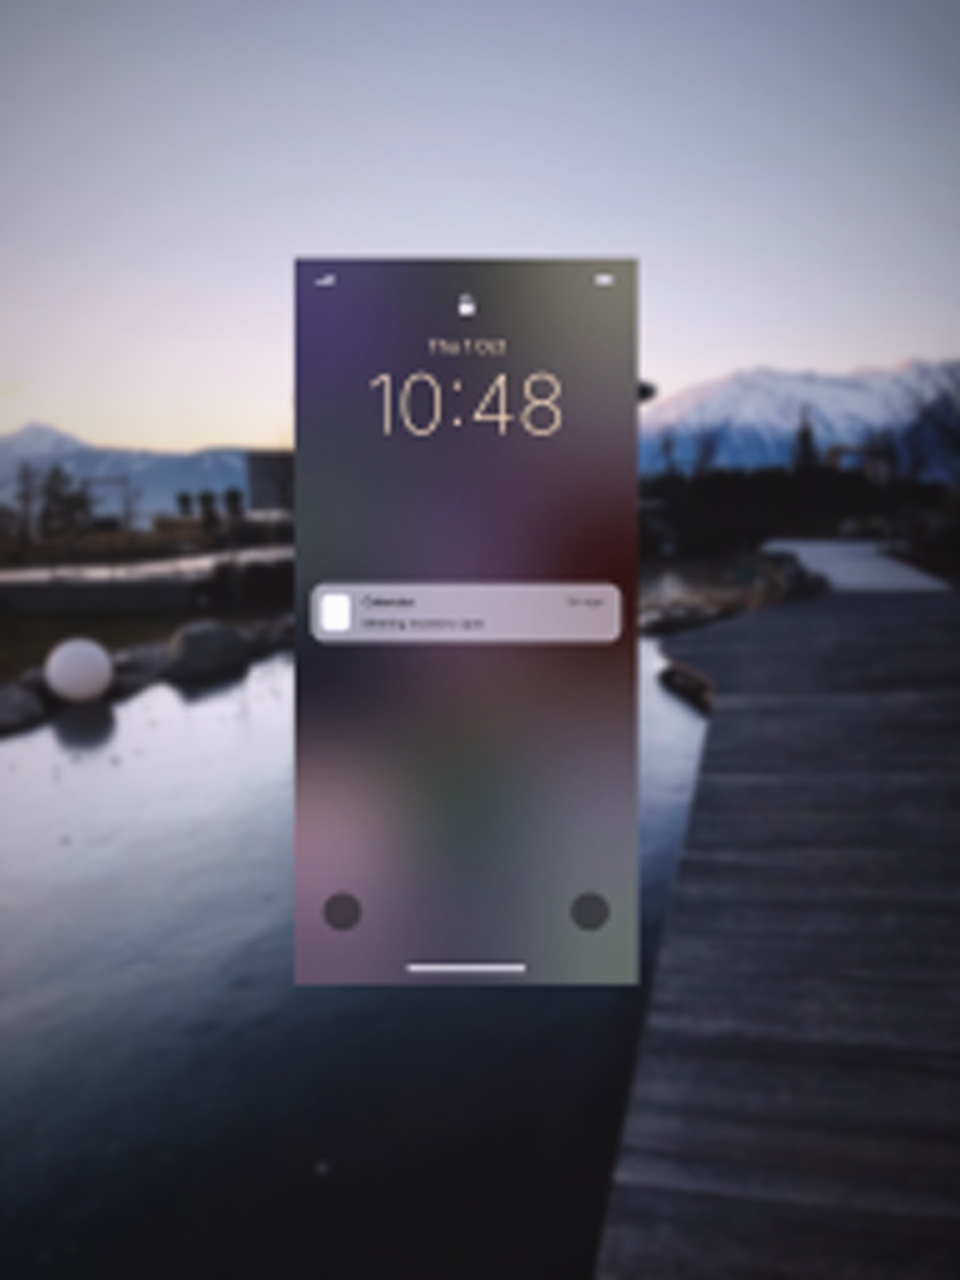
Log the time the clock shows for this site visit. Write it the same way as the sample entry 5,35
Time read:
10,48
